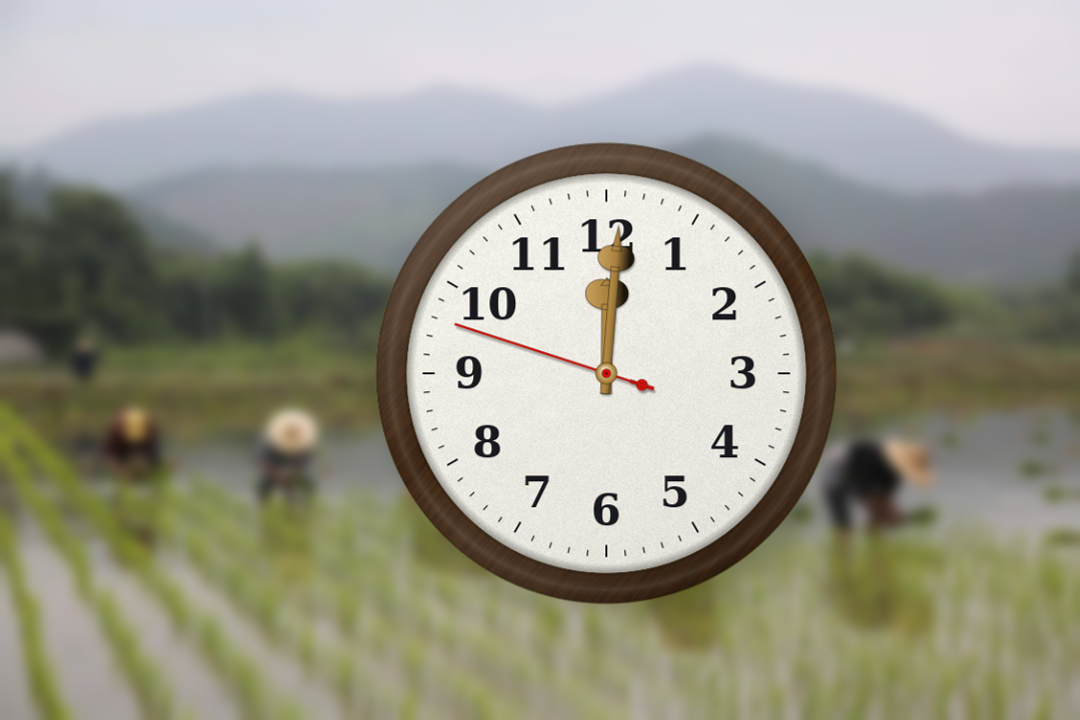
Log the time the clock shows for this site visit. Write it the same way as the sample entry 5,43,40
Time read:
12,00,48
